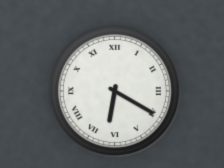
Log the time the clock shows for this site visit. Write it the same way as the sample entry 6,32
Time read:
6,20
